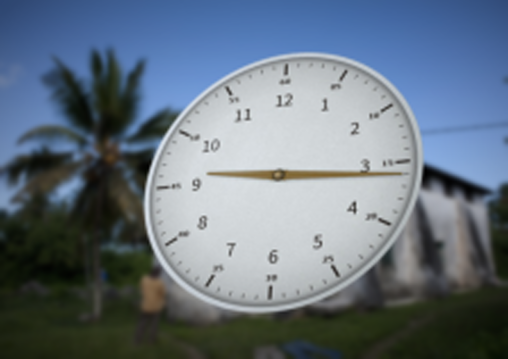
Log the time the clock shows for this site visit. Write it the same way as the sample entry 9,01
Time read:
9,16
